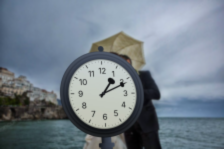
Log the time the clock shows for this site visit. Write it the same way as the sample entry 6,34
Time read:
1,11
